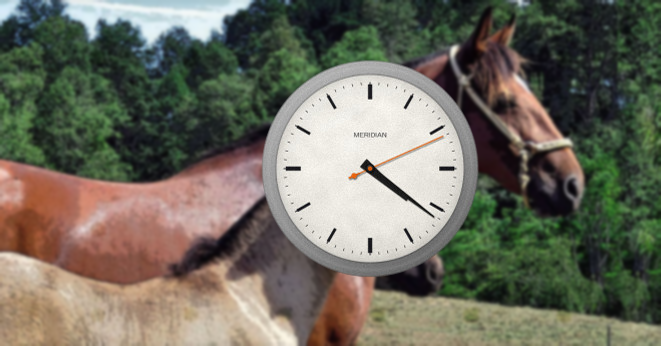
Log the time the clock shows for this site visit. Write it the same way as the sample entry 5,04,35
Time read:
4,21,11
